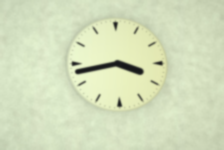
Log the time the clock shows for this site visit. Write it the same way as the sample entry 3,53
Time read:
3,43
